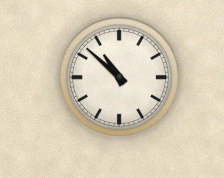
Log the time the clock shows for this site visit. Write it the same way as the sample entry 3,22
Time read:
10,52
